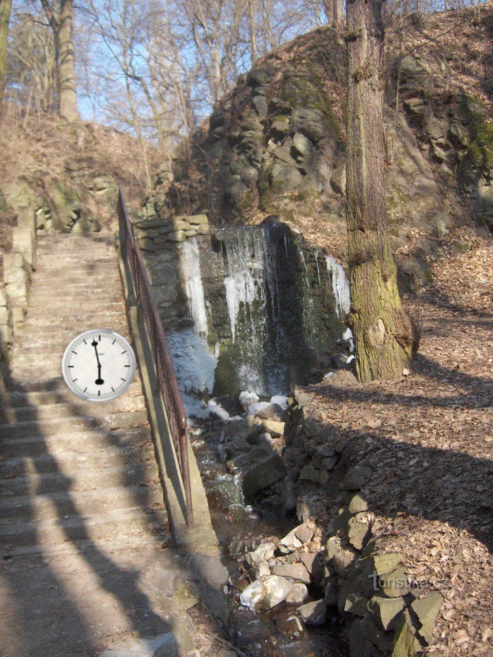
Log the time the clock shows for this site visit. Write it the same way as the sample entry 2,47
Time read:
5,58
